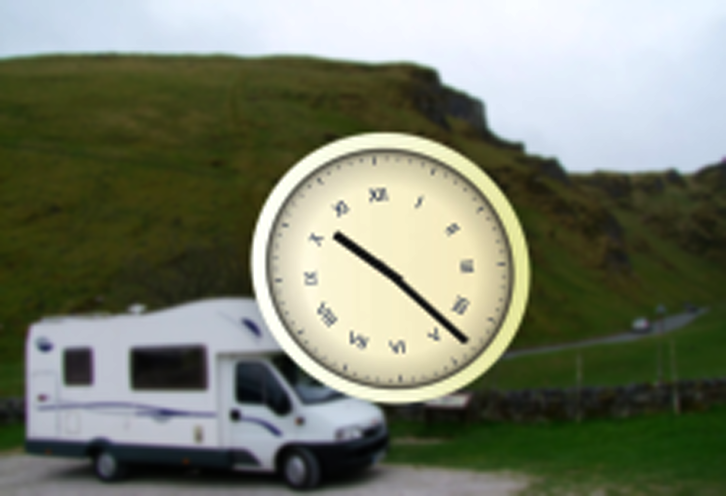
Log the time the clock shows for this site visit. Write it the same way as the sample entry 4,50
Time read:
10,23
